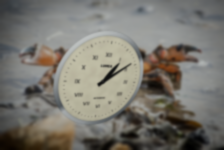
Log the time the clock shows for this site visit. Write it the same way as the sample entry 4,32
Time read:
1,09
